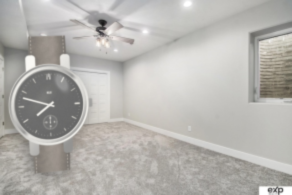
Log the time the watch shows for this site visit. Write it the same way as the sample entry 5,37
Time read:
7,48
